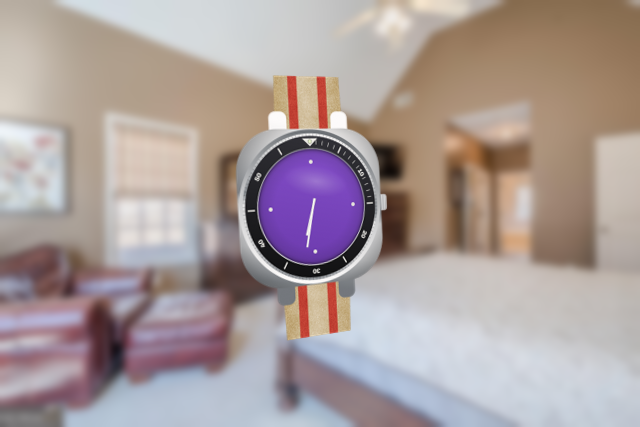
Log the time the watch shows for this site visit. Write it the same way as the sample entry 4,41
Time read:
6,32
